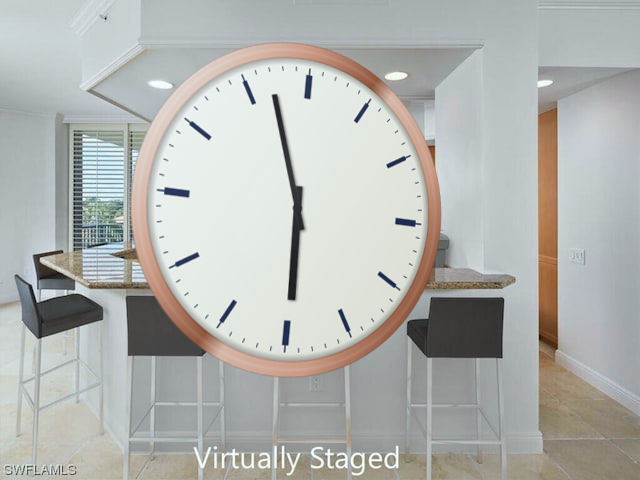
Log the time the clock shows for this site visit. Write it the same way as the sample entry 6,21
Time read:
5,57
